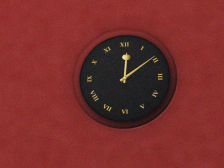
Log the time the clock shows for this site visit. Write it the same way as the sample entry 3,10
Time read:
12,09
